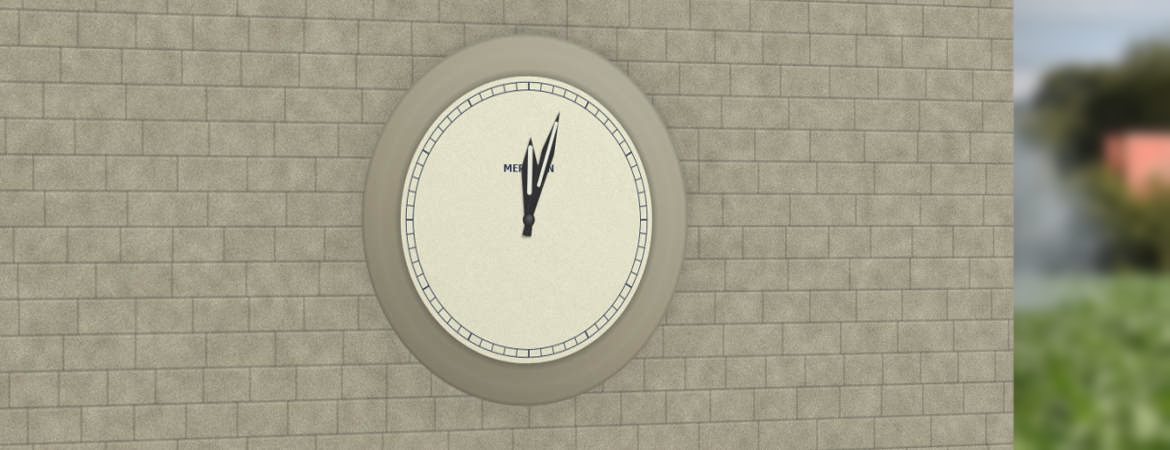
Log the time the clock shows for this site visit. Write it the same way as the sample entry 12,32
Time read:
12,03
